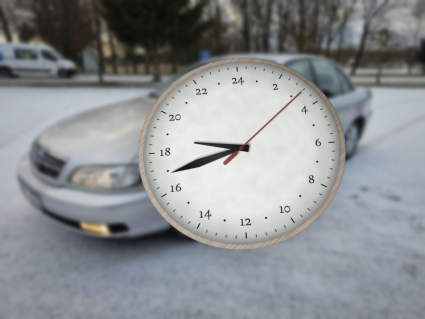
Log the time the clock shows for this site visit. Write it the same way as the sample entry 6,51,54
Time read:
18,42,08
